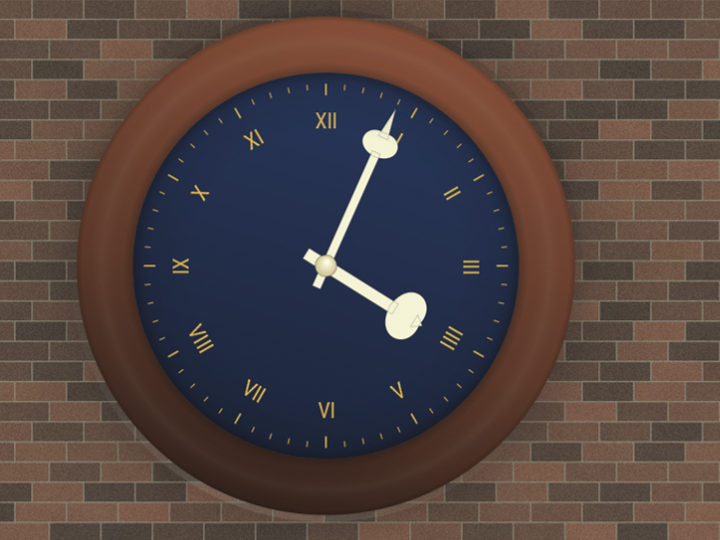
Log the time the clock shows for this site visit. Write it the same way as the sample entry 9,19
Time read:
4,04
